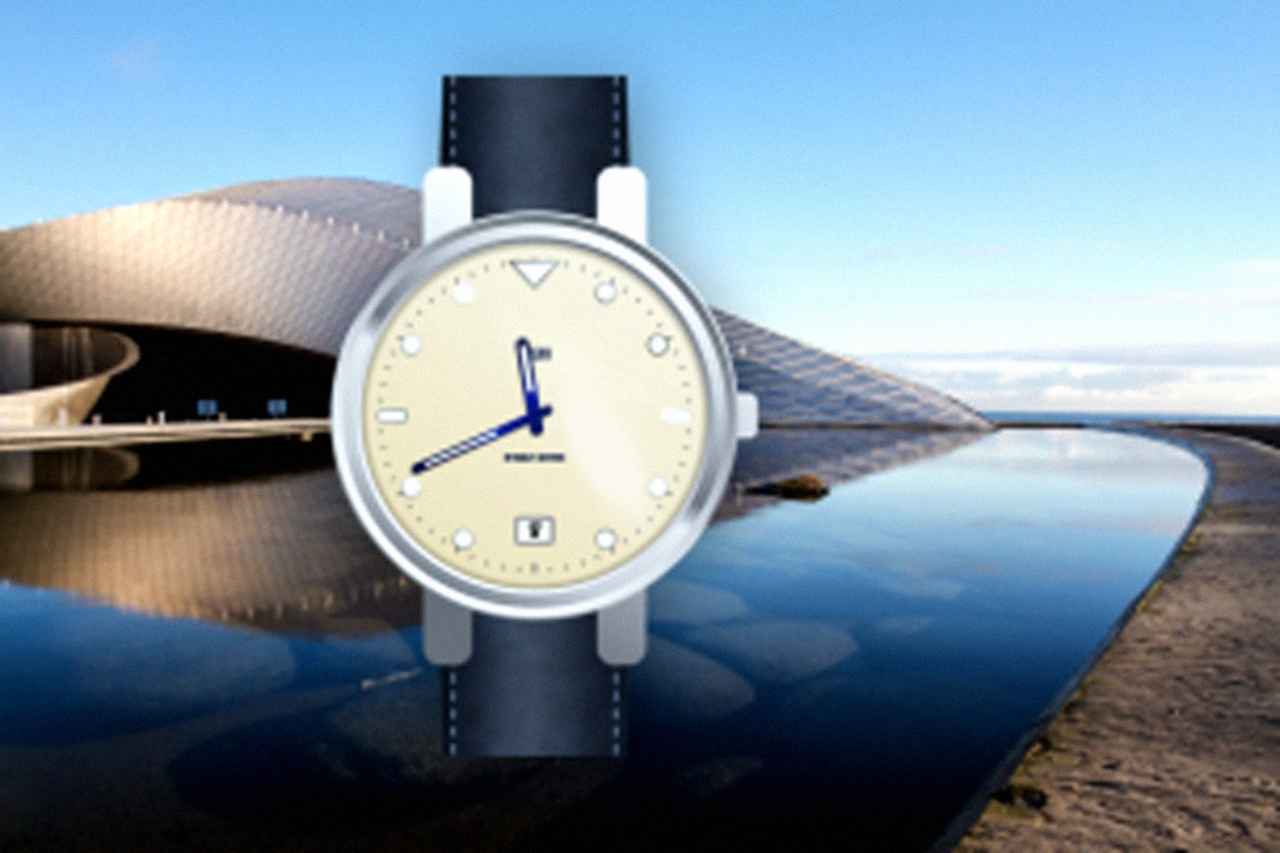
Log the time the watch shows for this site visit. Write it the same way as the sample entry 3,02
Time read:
11,41
